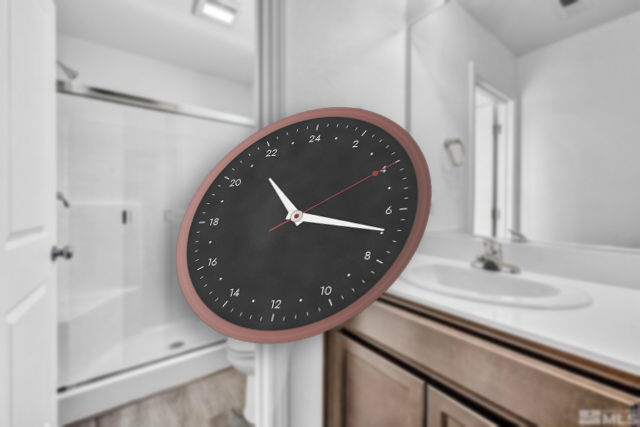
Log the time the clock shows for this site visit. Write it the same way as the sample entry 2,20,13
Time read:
21,17,10
